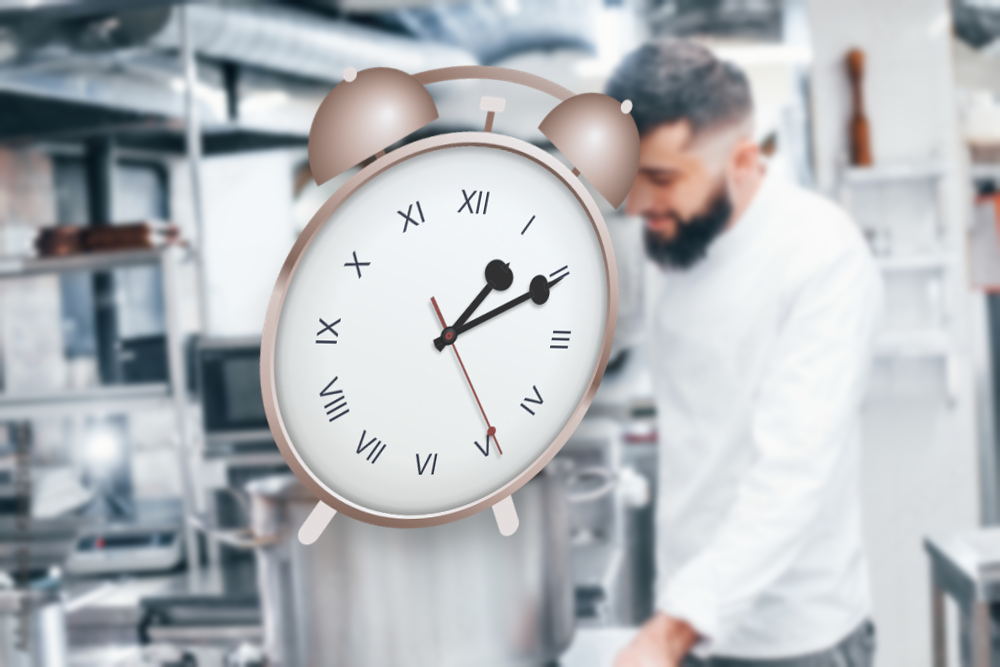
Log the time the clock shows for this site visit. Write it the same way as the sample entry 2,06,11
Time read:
1,10,24
